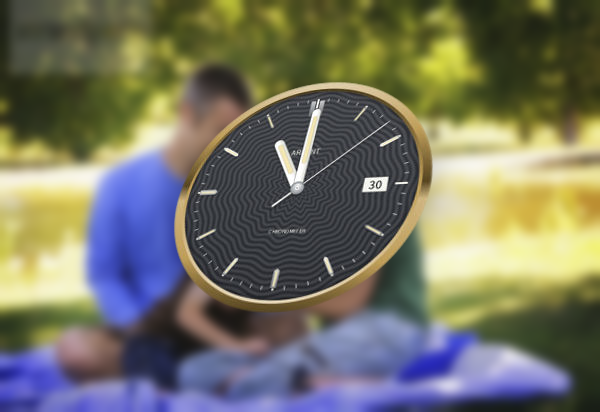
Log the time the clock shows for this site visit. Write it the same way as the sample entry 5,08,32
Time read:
11,00,08
